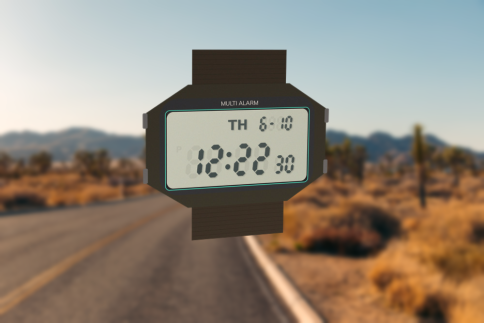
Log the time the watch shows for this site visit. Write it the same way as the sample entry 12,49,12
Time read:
12,22,30
